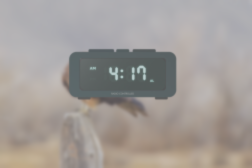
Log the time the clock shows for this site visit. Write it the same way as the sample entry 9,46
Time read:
4,17
